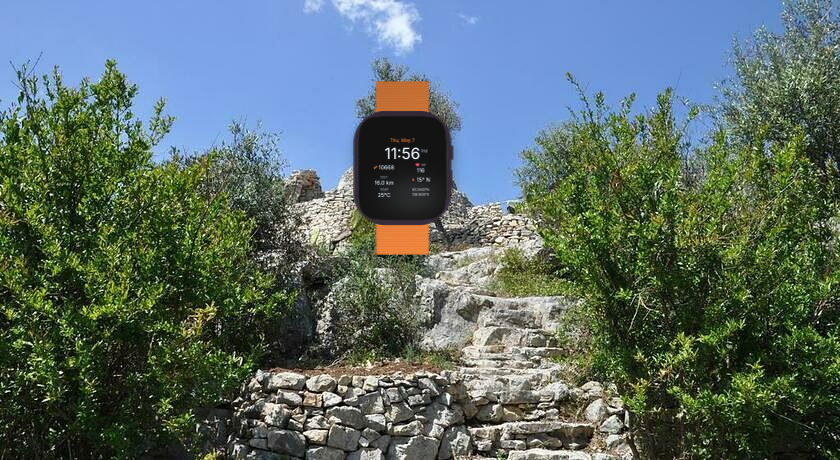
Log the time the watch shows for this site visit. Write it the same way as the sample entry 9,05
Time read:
11,56
